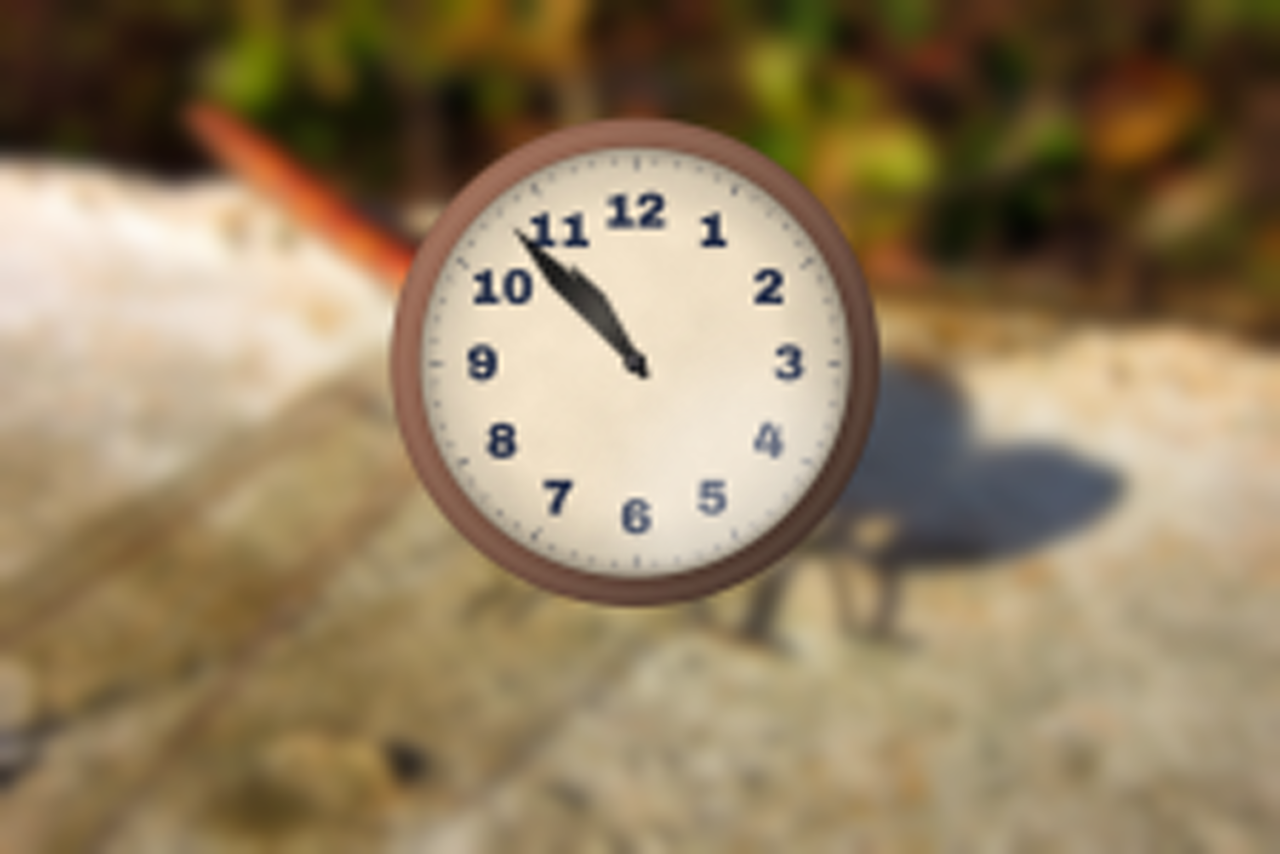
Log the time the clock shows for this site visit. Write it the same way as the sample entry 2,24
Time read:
10,53
